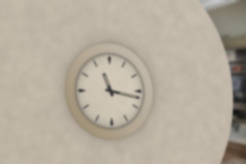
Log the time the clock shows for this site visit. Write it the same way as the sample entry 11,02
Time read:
11,17
